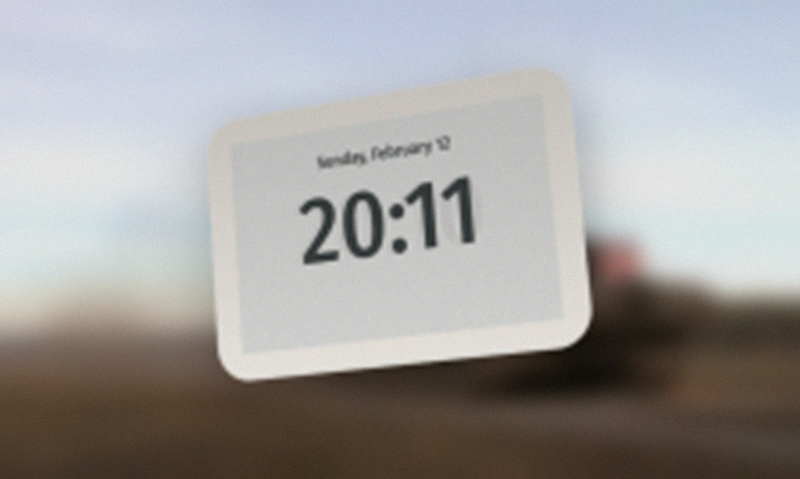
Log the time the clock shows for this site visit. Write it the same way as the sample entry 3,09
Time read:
20,11
